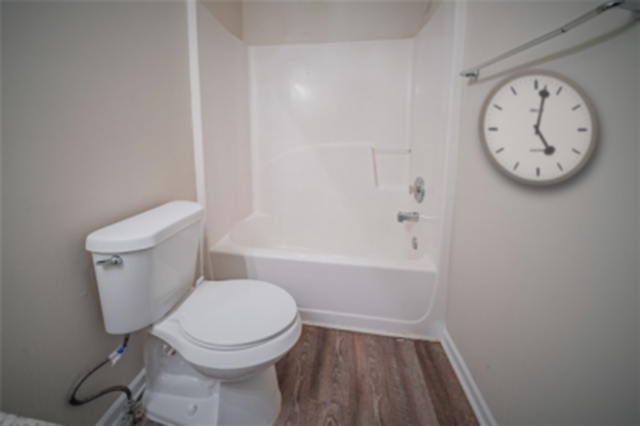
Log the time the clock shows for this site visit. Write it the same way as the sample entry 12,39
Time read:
5,02
